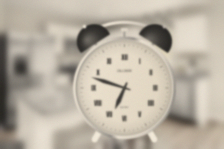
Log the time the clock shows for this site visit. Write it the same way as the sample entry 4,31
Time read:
6,48
